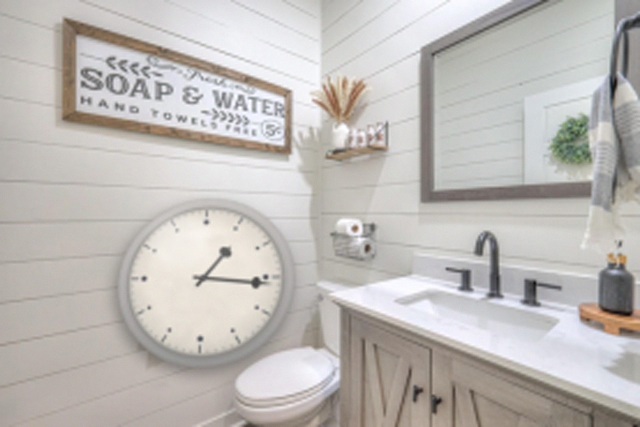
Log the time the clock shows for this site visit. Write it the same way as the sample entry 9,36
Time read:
1,16
